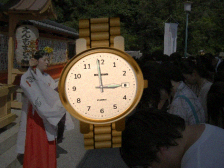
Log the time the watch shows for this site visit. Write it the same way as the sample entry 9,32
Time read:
2,59
